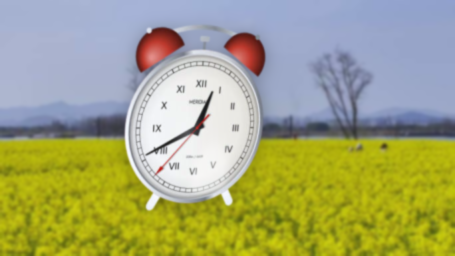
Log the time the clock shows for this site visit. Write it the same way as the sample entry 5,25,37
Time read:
12,40,37
